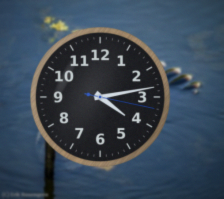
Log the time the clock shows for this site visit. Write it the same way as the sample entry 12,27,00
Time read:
4,13,17
